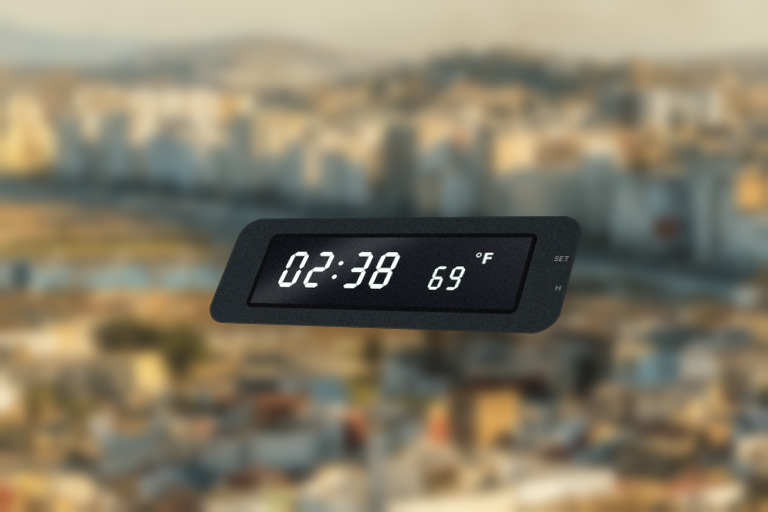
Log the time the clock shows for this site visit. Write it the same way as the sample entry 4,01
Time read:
2,38
